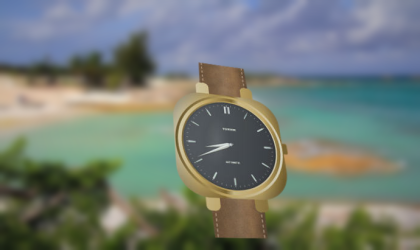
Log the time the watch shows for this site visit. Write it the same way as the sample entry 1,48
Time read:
8,41
